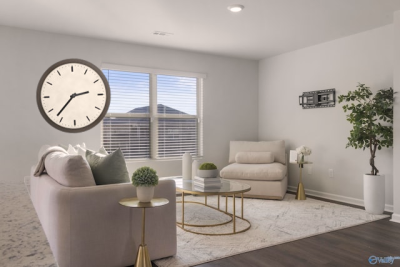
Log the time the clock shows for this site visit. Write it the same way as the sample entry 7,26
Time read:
2,37
